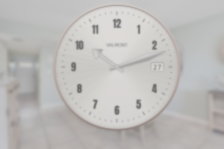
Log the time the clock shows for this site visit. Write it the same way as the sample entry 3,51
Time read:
10,12
